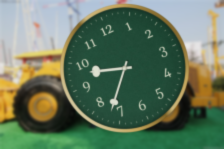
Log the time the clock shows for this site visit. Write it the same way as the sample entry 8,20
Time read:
9,37
